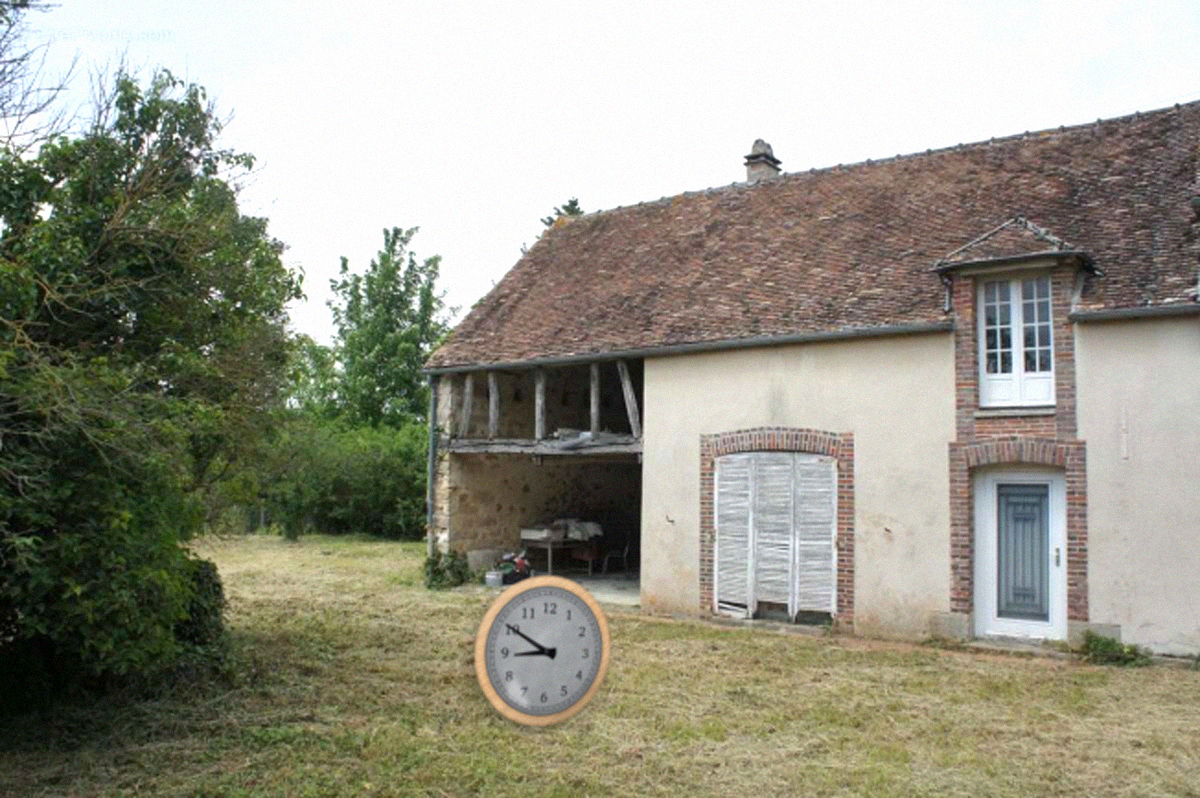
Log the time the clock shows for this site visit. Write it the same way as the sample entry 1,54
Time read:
8,50
